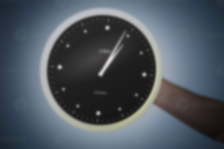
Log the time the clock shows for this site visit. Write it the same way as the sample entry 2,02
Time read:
1,04
